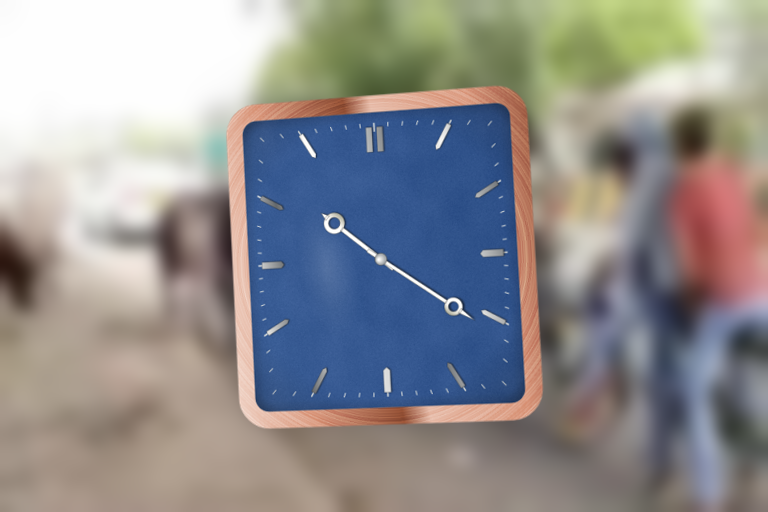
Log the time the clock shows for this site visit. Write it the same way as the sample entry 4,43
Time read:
10,21
